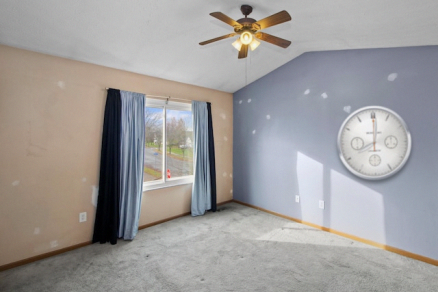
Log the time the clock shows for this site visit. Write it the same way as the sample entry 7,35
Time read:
8,01
